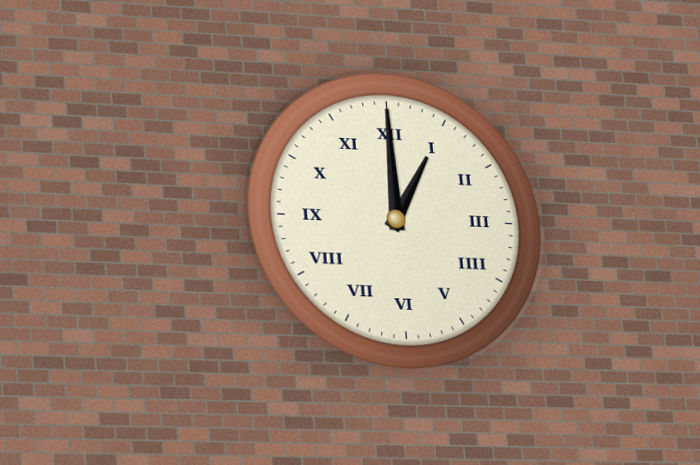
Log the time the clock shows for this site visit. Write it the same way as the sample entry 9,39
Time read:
1,00
